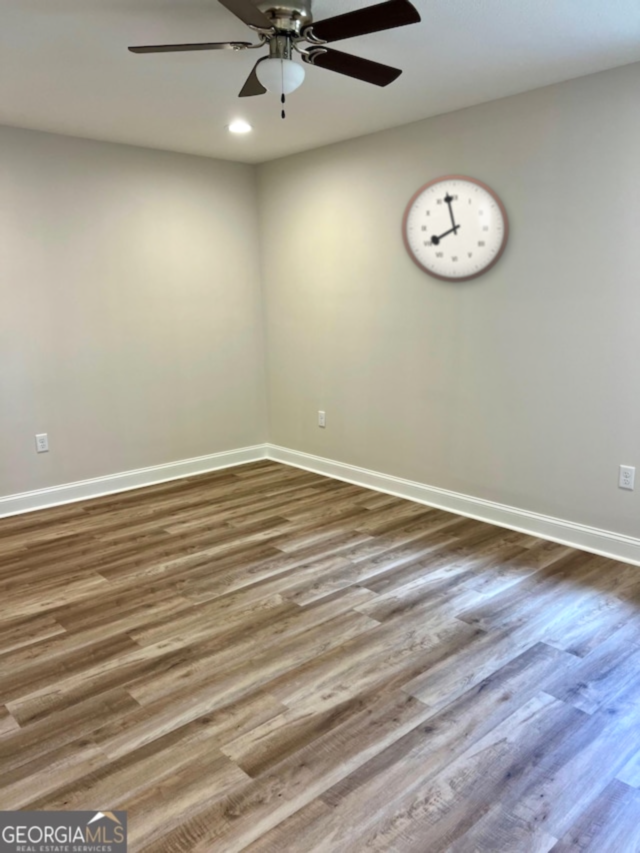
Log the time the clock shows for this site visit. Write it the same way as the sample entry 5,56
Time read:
7,58
